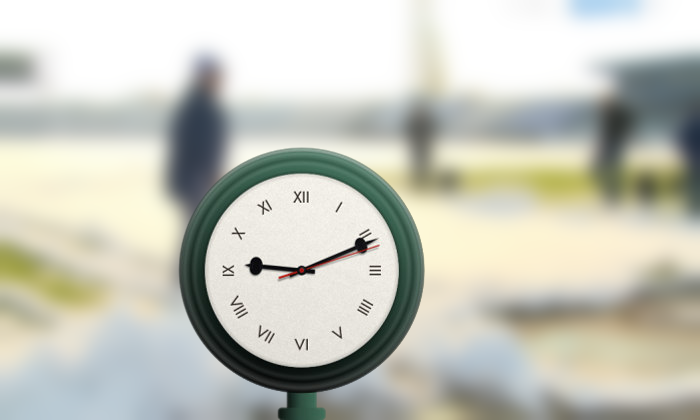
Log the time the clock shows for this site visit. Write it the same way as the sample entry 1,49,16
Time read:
9,11,12
